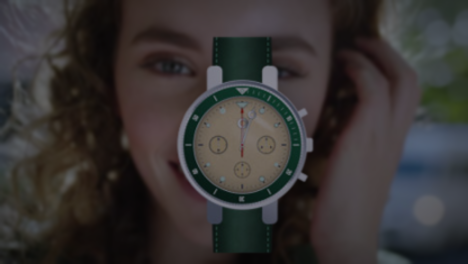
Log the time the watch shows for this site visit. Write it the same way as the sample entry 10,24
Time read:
12,03
